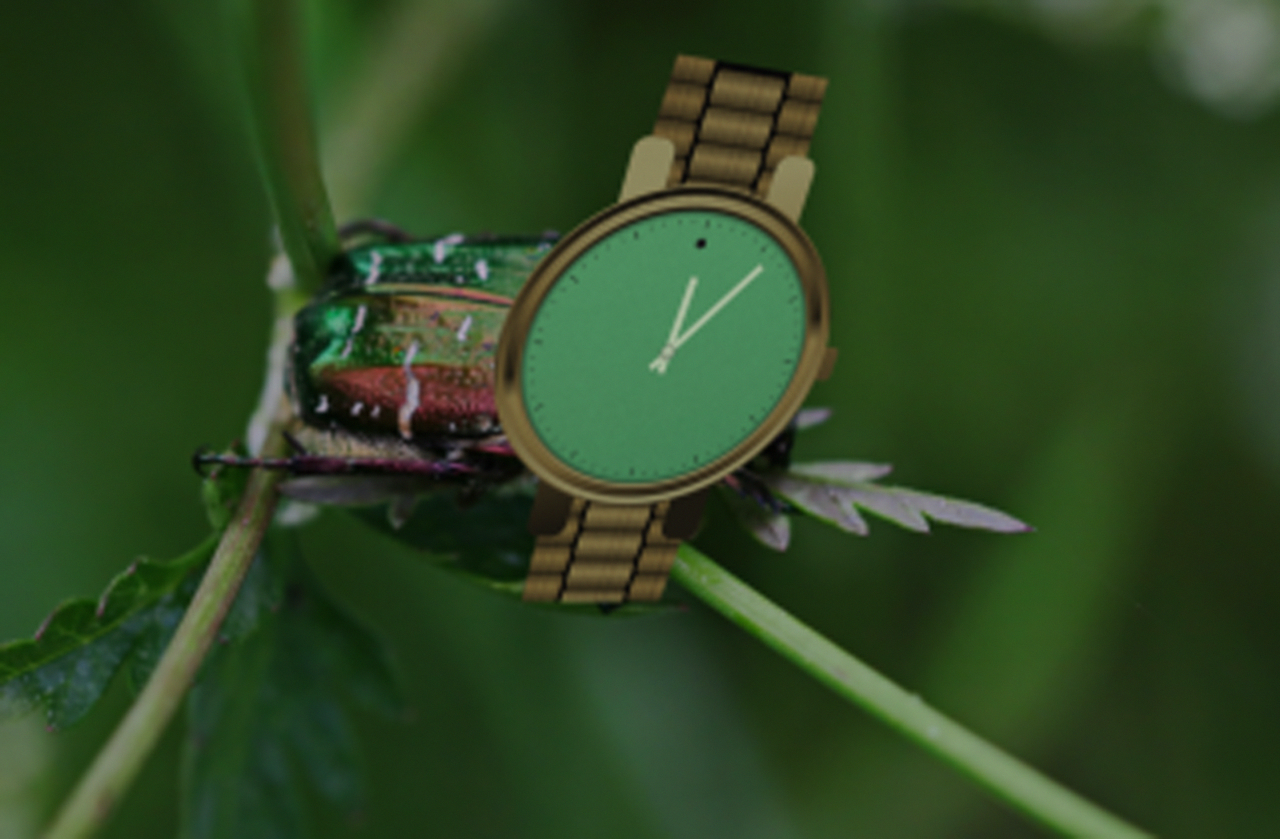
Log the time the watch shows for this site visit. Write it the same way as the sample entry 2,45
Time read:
12,06
